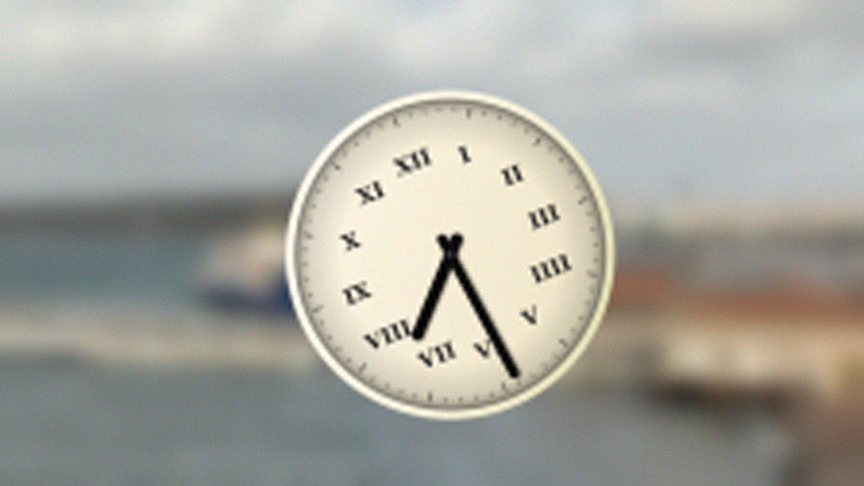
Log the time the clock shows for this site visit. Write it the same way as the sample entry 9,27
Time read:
7,29
